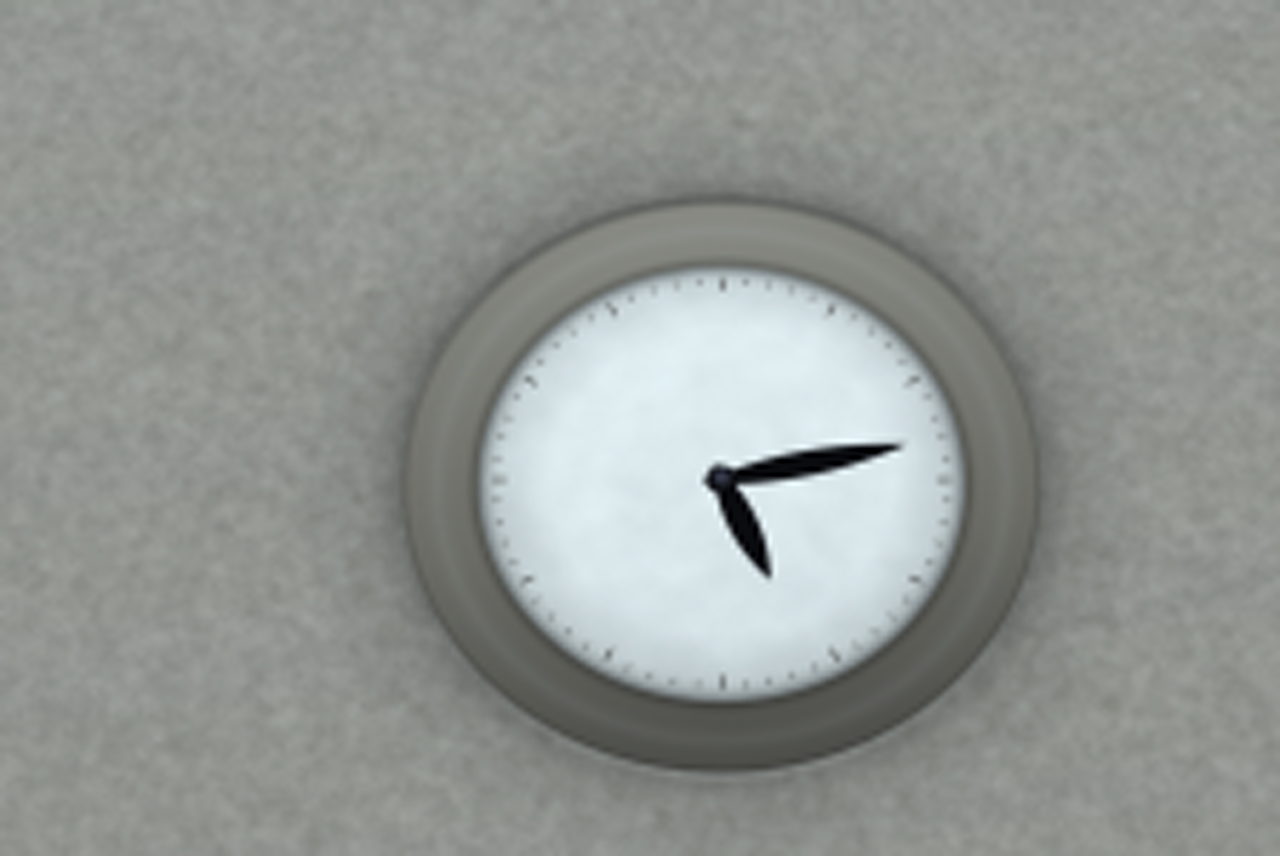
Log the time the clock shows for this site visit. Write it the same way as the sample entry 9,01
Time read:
5,13
